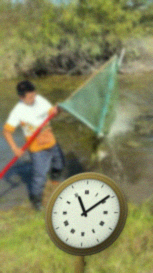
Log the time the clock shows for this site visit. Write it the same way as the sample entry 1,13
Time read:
11,09
